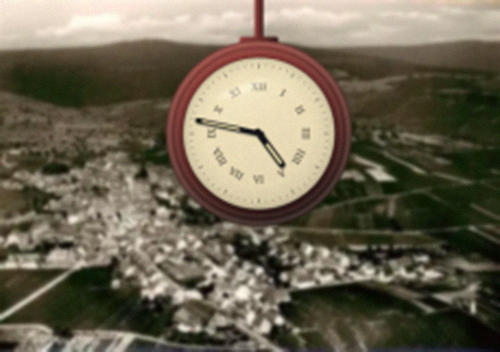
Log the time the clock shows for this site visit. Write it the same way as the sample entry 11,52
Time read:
4,47
